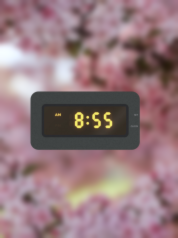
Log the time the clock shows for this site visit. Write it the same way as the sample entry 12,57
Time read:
8,55
